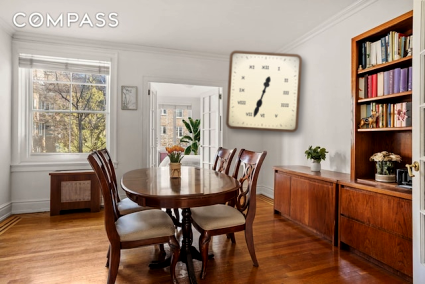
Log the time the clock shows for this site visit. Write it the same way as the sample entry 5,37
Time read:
12,33
